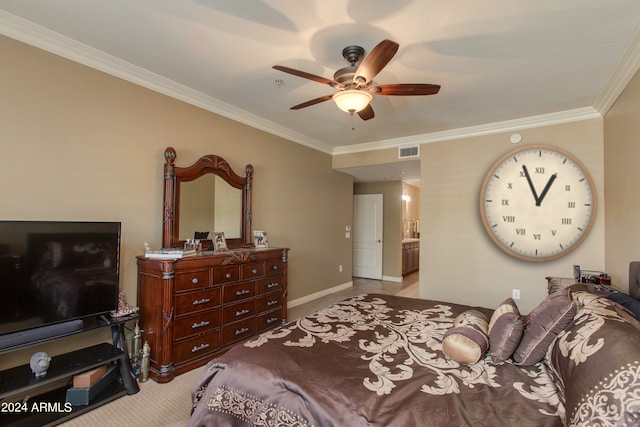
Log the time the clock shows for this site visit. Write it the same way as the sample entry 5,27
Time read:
12,56
